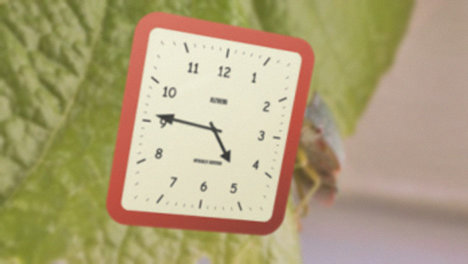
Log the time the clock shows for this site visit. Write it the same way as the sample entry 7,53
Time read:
4,46
